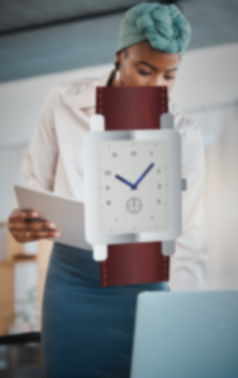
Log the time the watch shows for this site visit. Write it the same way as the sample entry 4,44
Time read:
10,07
